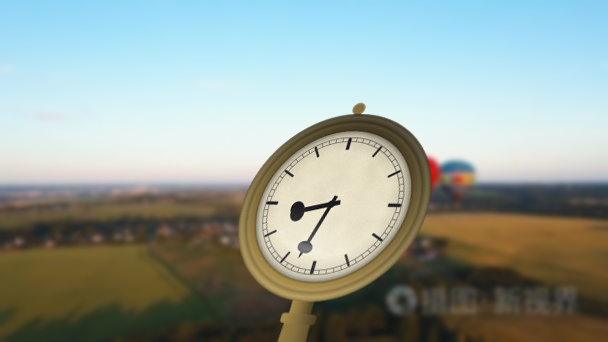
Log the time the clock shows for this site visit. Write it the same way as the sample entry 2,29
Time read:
8,33
